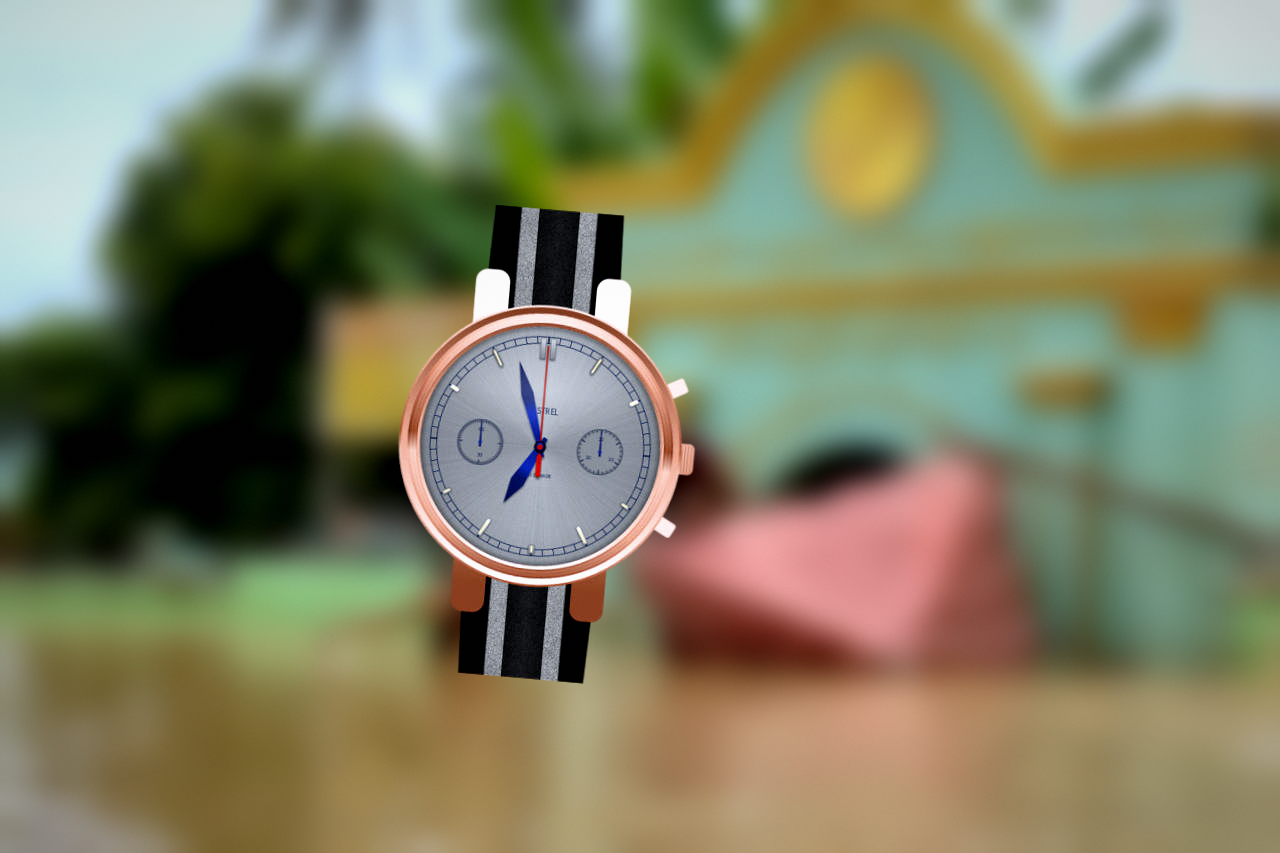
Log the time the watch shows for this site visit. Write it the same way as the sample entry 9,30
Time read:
6,57
